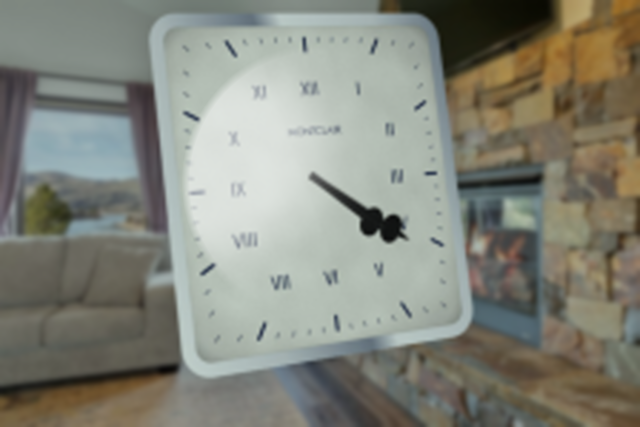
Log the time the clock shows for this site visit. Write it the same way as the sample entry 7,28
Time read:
4,21
